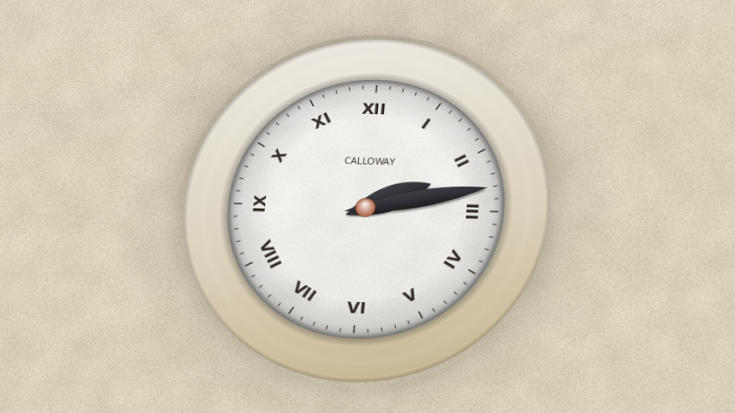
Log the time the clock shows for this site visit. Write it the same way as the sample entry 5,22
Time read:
2,13
